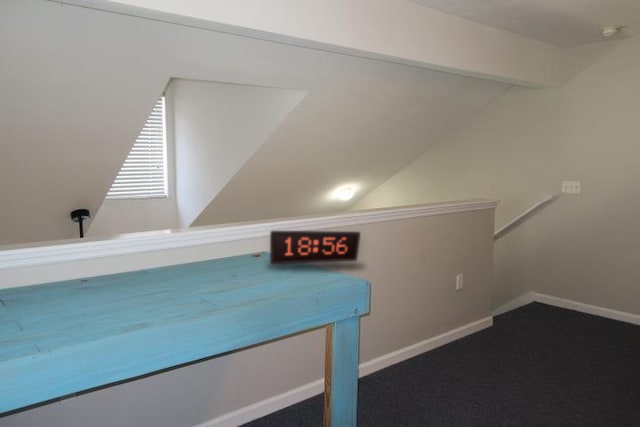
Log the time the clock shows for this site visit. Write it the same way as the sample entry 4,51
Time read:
18,56
